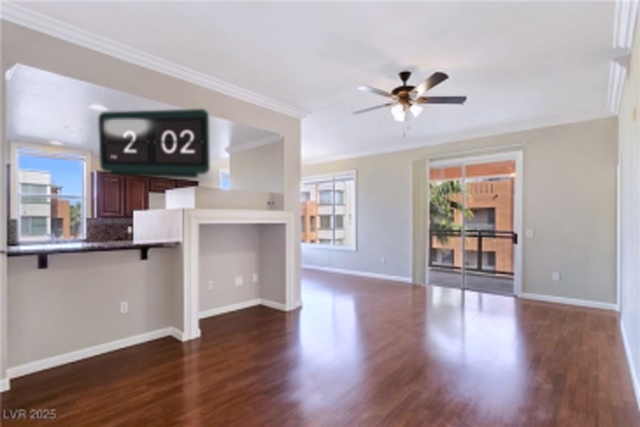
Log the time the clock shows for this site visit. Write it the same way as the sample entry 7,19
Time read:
2,02
